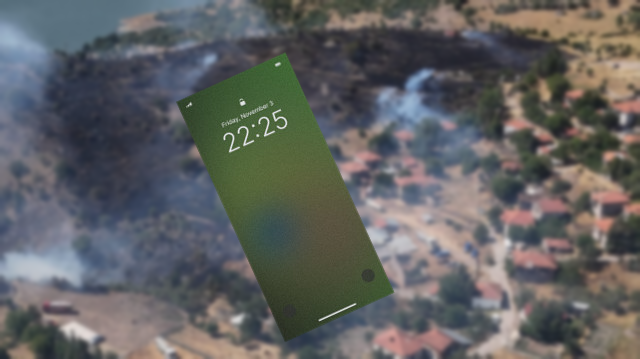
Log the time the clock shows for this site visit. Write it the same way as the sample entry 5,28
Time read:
22,25
